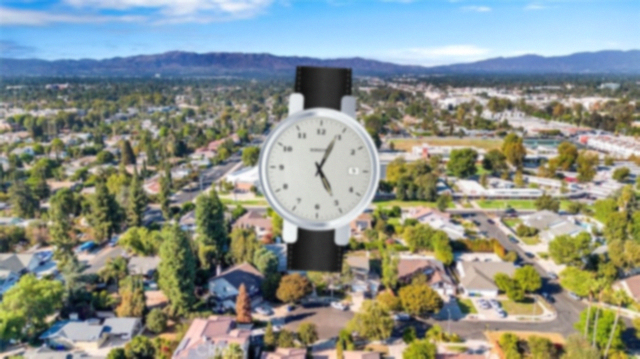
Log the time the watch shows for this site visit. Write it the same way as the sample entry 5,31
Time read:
5,04
